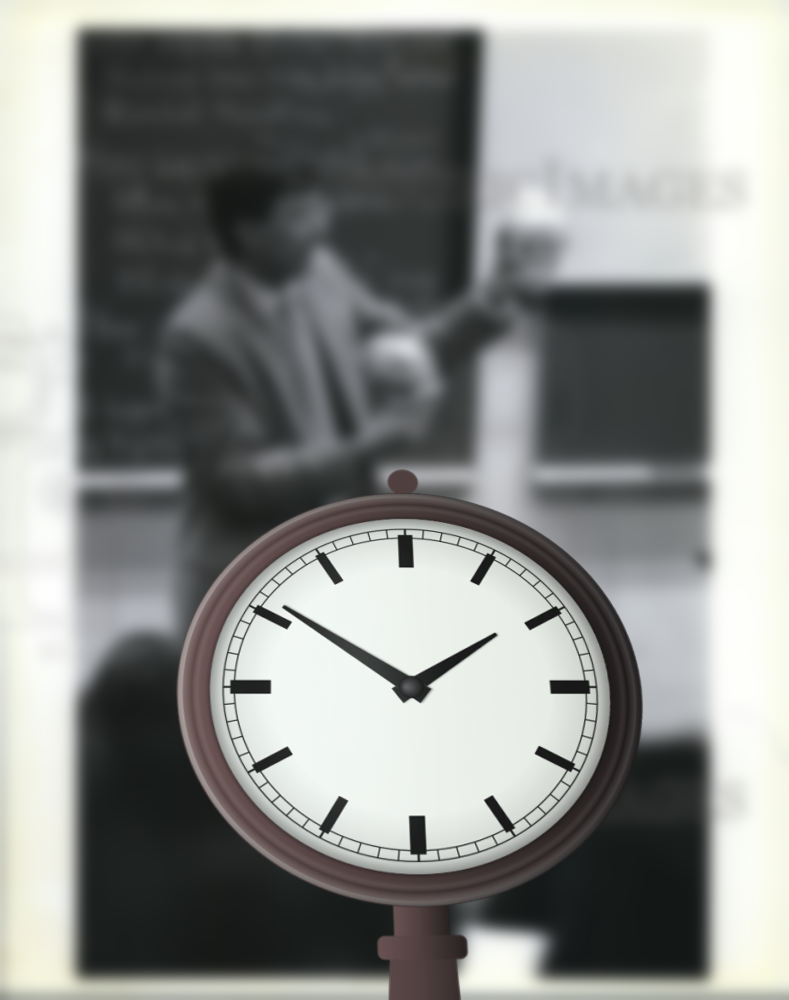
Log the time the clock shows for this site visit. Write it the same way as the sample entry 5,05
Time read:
1,51
